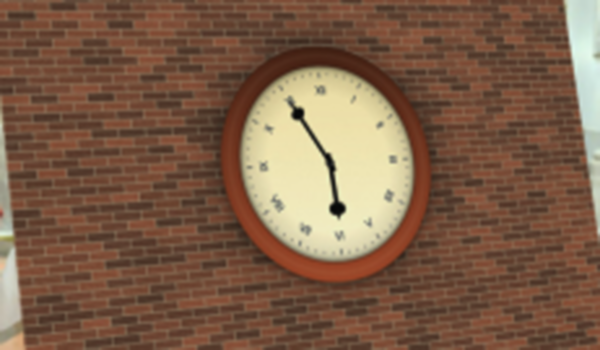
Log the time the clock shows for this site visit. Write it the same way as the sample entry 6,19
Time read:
5,55
